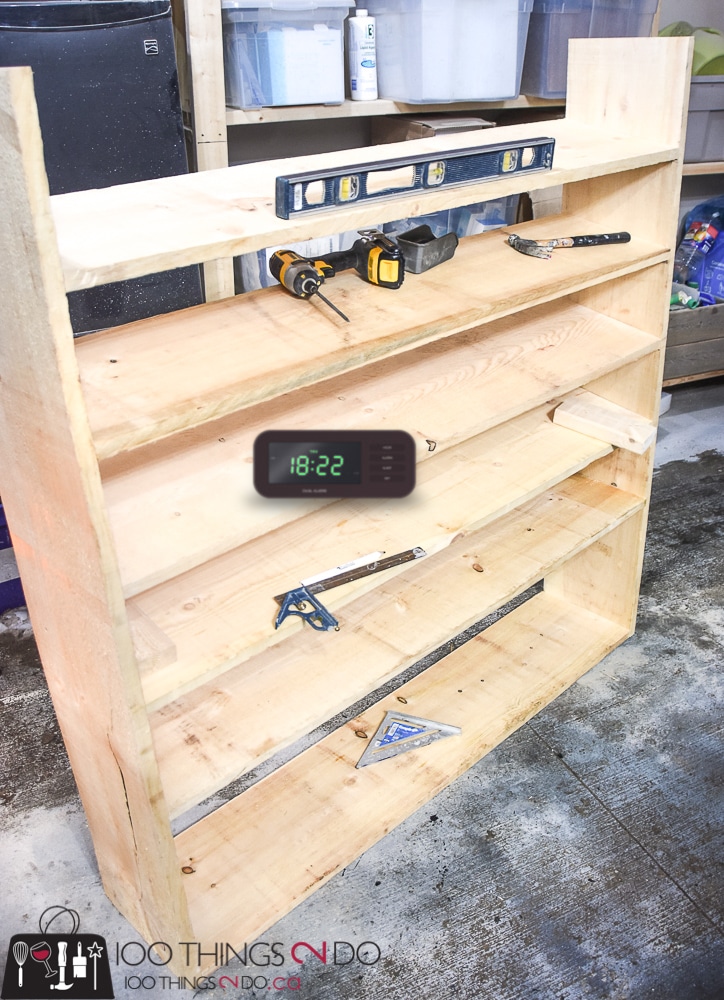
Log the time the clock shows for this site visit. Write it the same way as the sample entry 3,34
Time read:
18,22
